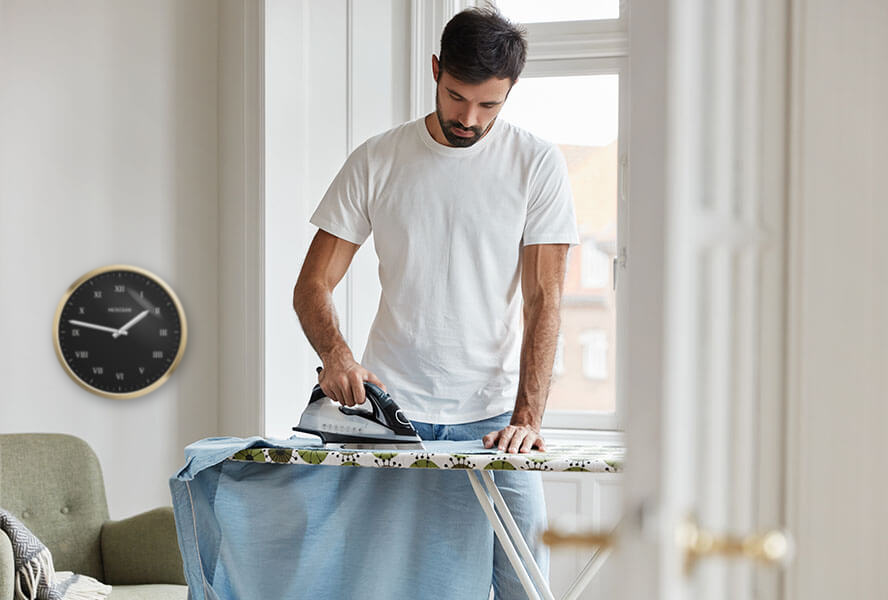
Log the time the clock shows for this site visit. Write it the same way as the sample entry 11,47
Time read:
1,47
